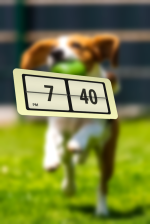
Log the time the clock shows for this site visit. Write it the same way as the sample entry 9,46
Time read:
7,40
